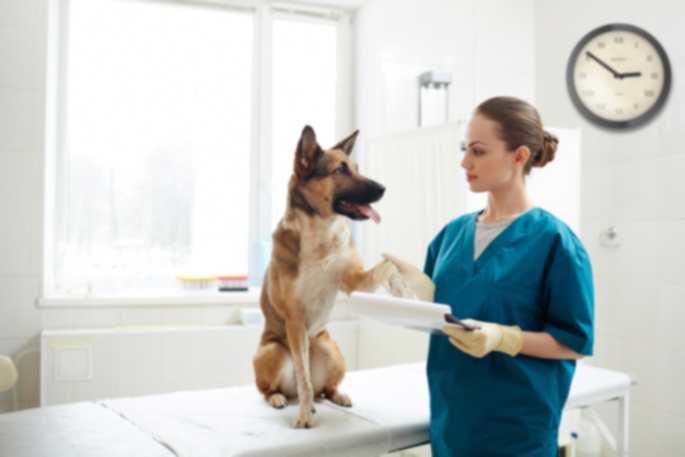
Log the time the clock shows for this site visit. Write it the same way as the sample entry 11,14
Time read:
2,51
